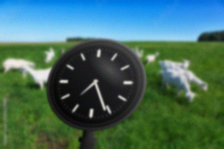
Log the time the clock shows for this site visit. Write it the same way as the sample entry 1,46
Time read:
7,26
